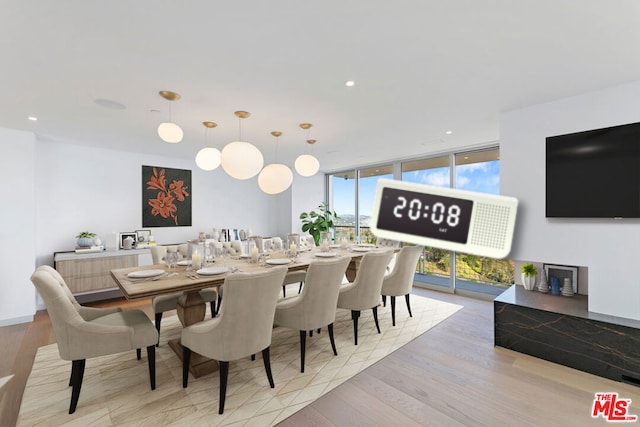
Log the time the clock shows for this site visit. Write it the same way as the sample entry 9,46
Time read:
20,08
